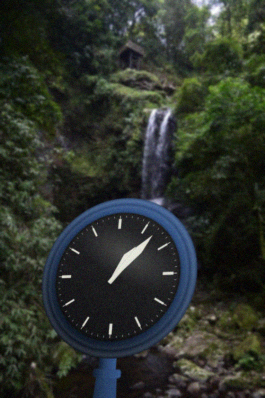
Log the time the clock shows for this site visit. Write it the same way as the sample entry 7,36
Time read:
1,07
